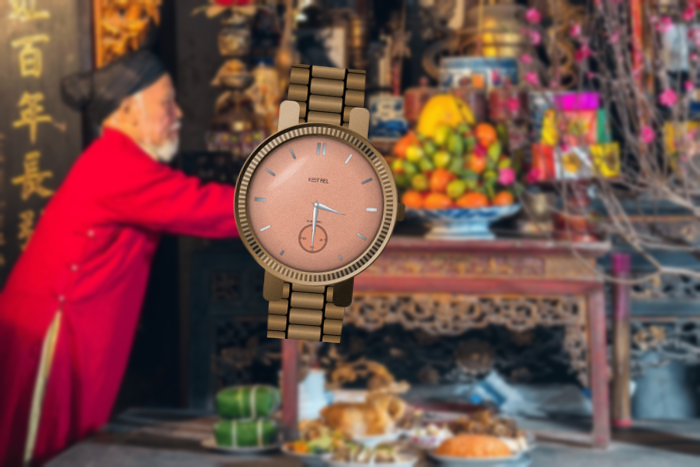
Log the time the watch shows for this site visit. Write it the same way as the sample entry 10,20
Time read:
3,30
